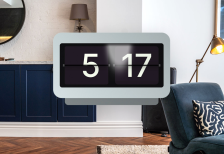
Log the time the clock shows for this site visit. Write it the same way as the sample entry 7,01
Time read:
5,17
